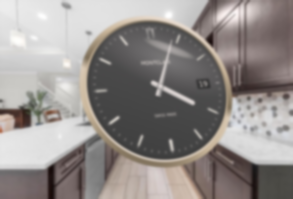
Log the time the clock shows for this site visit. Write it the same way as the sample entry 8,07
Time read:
4,04
